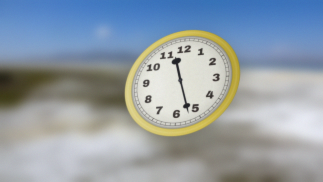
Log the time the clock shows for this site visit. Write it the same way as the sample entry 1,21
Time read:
11,27
